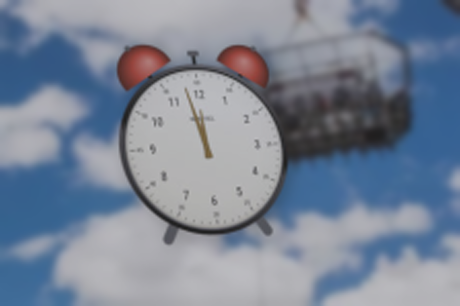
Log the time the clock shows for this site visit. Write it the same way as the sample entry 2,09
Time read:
11,58
